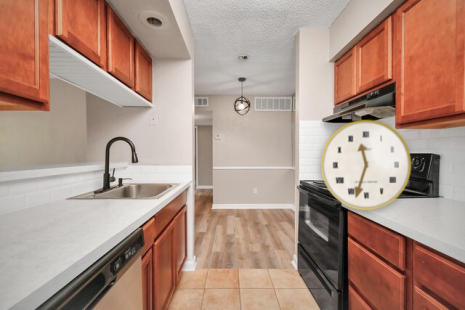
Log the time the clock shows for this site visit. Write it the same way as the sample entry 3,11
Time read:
11,33
